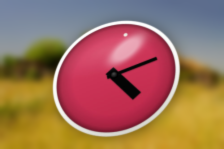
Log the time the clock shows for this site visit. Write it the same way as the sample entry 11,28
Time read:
4,10
